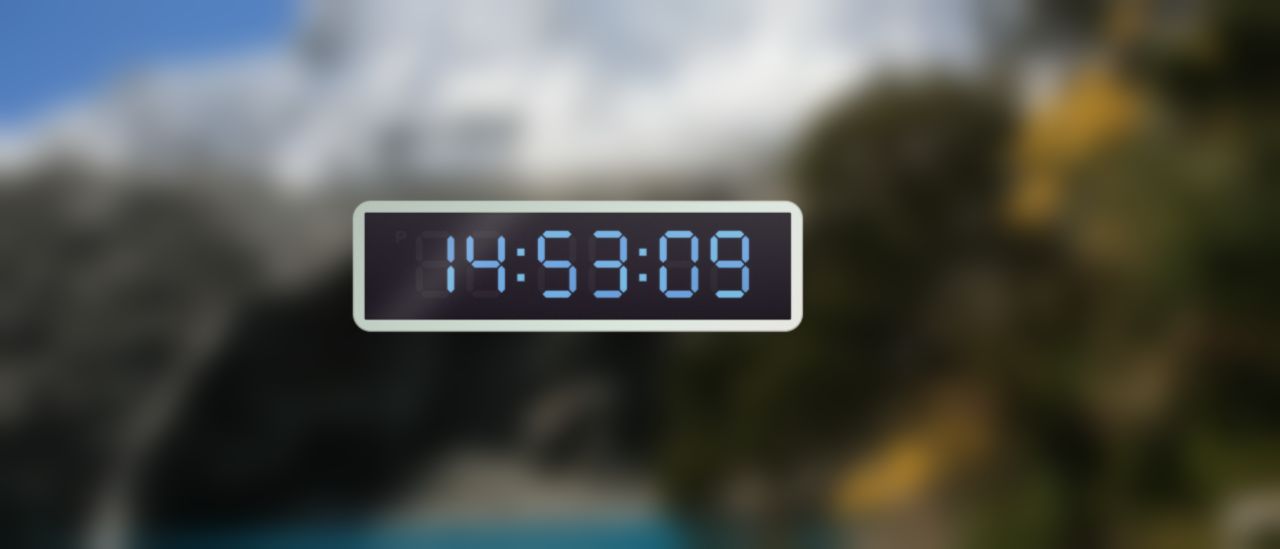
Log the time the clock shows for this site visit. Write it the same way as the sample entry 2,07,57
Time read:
14,53,09
